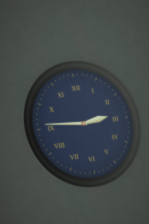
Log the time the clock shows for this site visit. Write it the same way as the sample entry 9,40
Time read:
2,46
